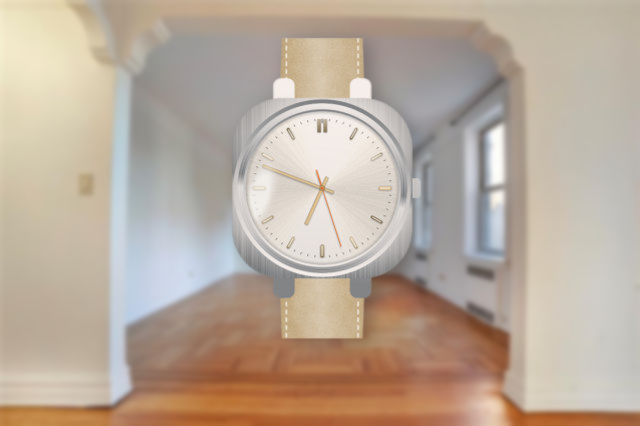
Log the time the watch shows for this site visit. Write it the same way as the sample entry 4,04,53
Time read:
6,48,27
